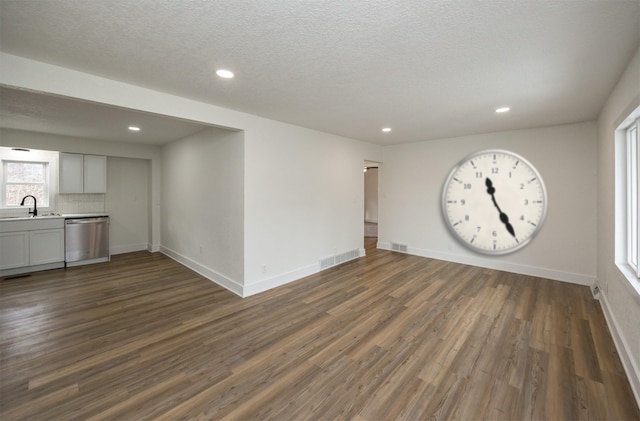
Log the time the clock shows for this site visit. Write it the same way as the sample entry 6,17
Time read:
11,25
